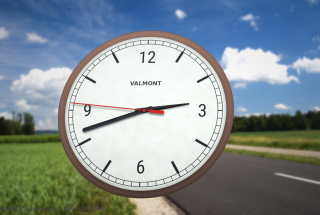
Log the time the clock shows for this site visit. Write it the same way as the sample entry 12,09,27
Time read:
2,41,46
